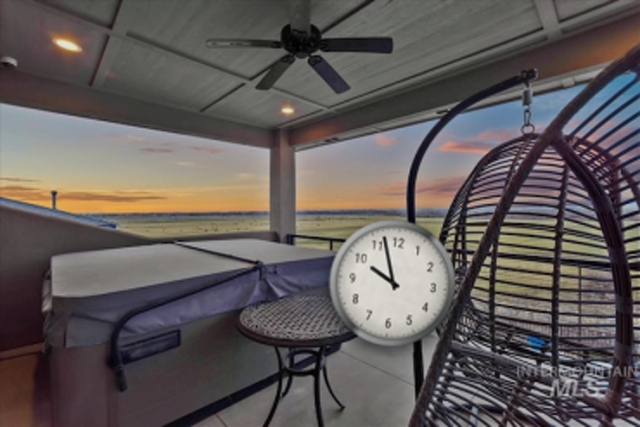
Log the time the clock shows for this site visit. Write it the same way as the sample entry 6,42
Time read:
9,57
